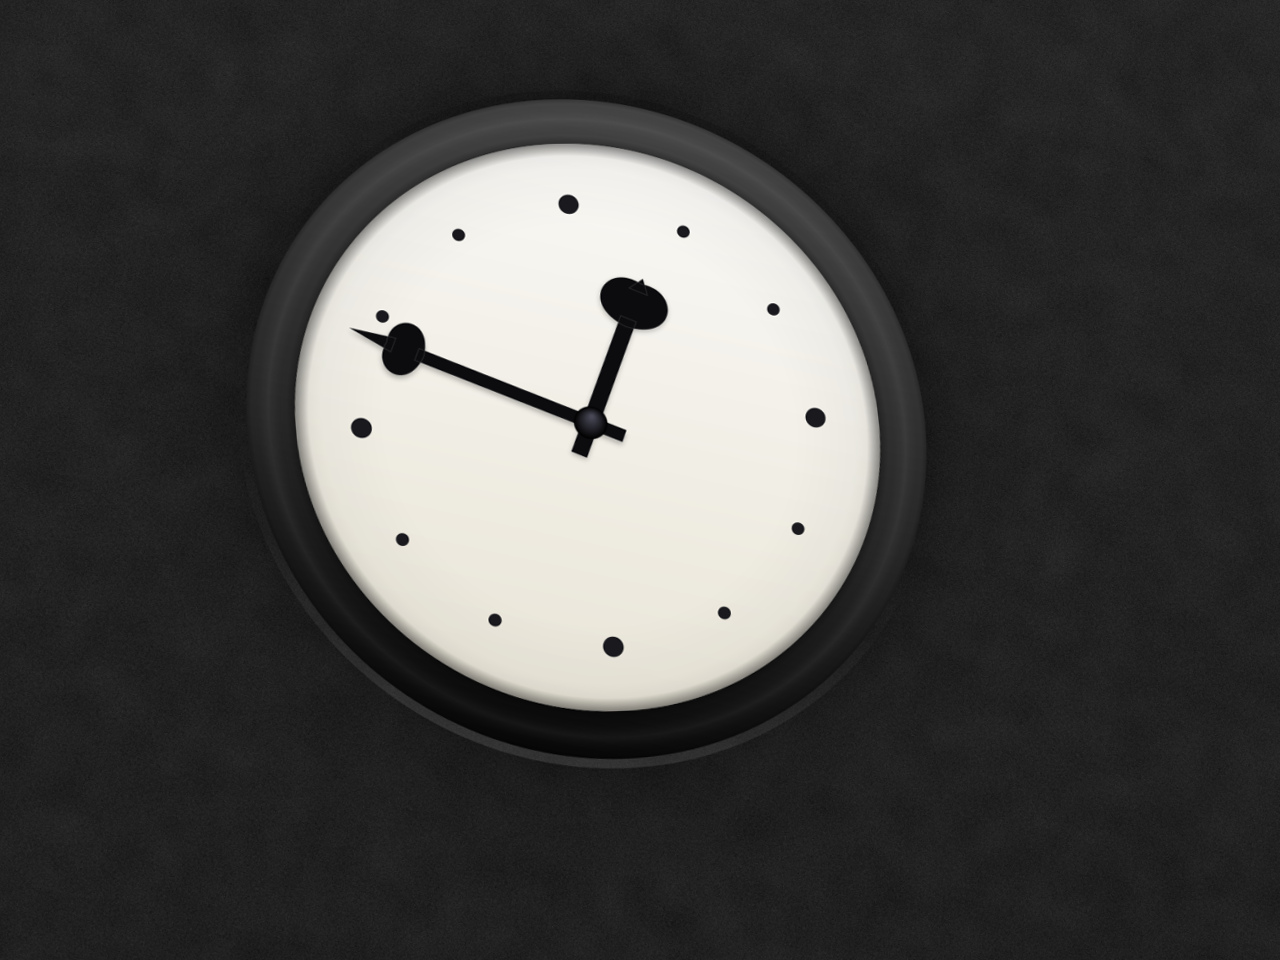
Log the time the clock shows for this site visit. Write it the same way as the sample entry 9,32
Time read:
12,49
